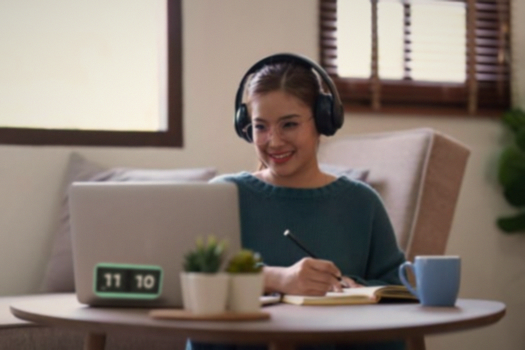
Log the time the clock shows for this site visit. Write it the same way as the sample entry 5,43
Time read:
11,10
